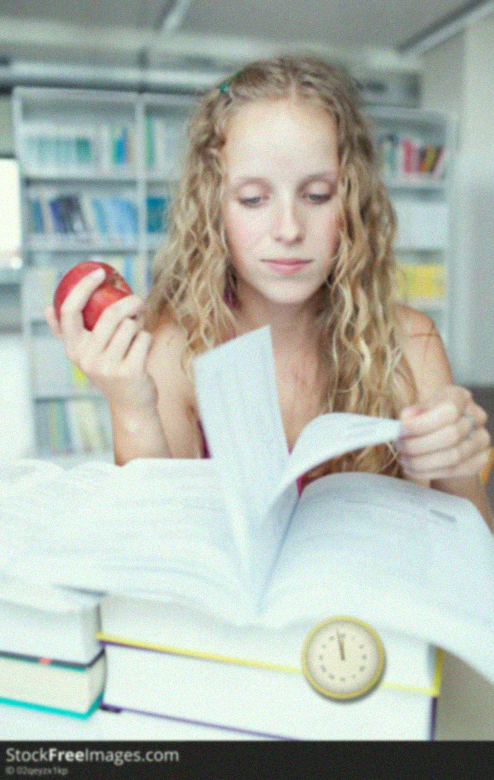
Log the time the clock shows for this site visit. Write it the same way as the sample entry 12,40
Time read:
11,58
